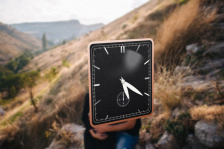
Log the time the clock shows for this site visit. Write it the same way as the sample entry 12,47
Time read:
5,21
